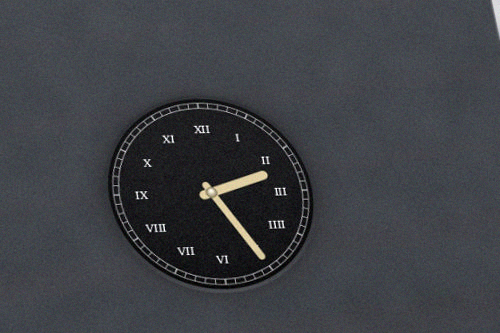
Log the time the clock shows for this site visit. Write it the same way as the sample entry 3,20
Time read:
2,25
